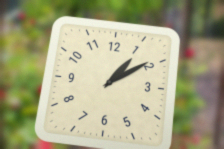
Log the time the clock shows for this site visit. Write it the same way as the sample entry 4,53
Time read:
1,09
